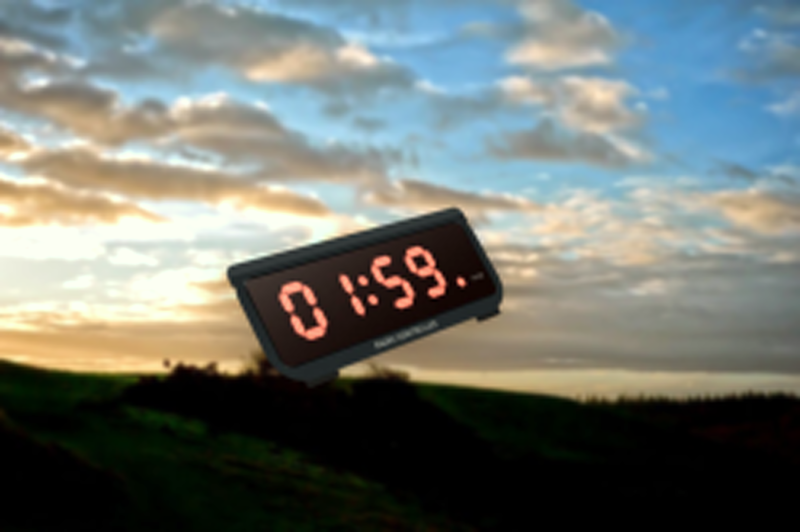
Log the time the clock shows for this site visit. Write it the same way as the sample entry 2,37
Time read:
1,59
